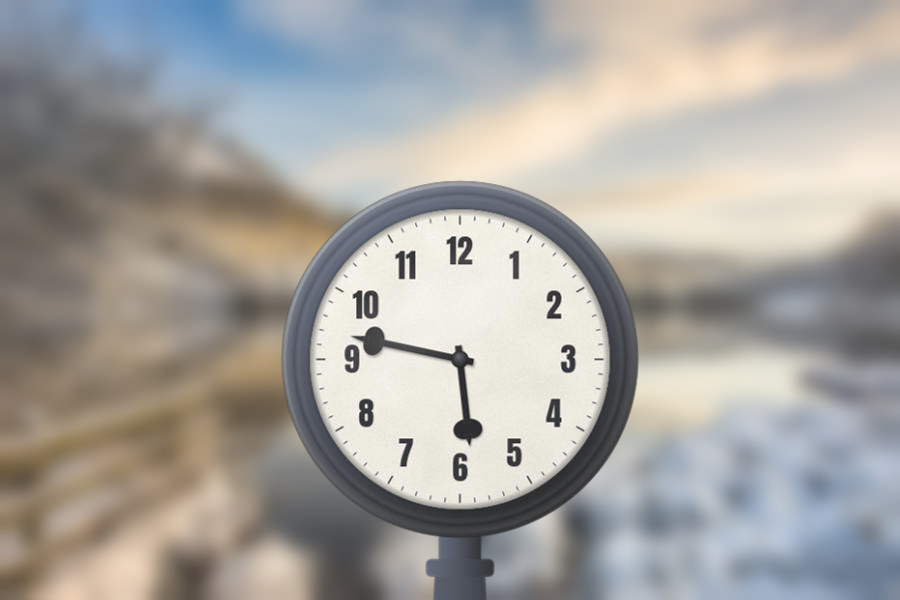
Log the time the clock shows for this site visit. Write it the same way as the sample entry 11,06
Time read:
5,47
